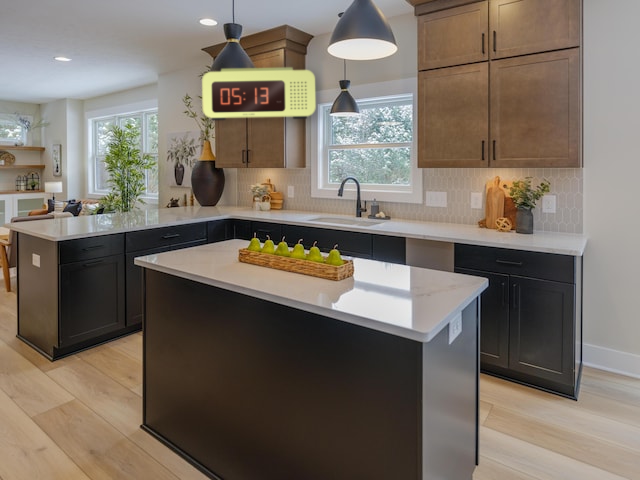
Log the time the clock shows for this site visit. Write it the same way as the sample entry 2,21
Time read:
5,13
